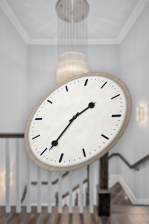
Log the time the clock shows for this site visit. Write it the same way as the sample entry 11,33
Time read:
1,34
